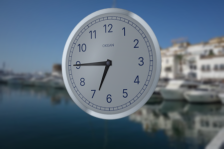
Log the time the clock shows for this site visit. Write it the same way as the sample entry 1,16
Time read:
6,45
